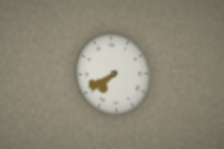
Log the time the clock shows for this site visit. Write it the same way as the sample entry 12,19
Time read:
7,41
